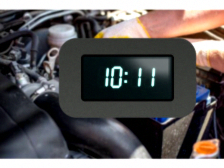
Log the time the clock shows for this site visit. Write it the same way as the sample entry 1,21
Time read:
10,11
